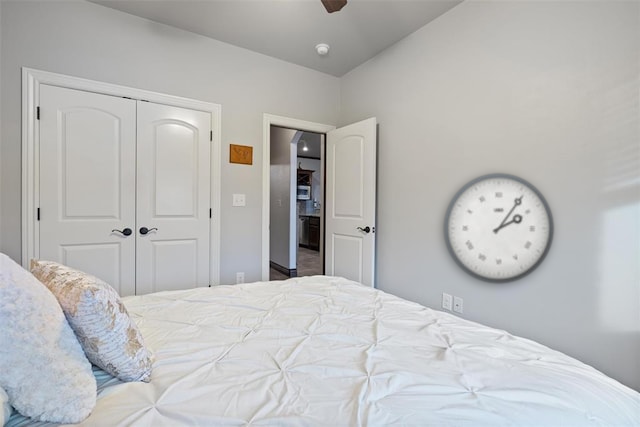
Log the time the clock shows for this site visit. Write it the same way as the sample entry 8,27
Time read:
2,06
